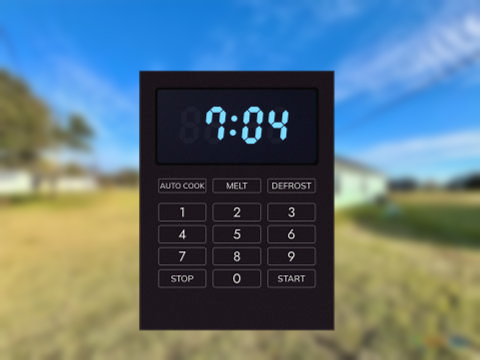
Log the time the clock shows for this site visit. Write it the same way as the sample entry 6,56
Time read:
7,04
